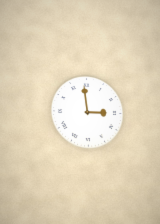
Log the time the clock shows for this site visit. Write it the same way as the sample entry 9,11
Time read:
2,59
